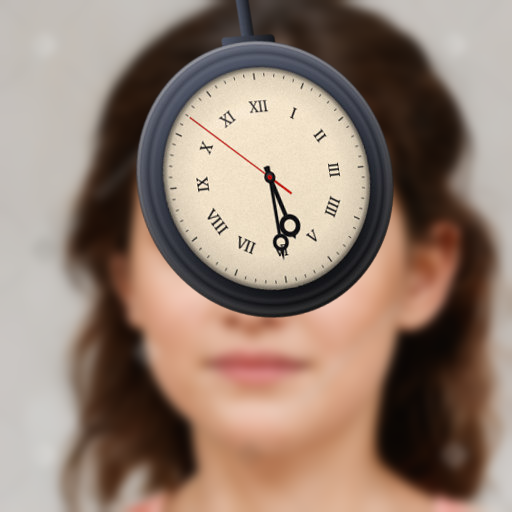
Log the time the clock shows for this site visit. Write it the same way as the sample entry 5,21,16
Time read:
5,29,52
